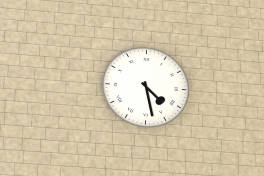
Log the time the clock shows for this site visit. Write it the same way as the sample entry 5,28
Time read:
4,28
